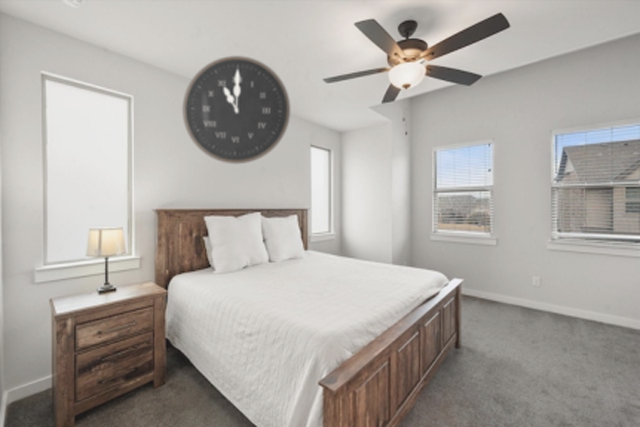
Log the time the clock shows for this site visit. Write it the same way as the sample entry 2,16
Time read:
11,00
